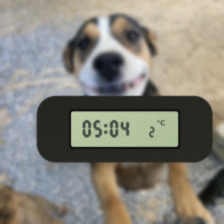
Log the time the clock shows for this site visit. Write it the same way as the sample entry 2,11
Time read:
5,04
